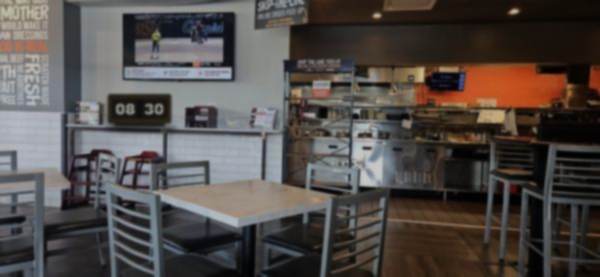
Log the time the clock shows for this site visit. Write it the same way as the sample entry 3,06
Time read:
8,30
